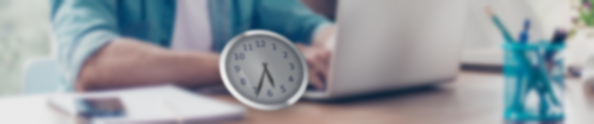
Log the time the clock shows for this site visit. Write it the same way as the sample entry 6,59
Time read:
5,34
